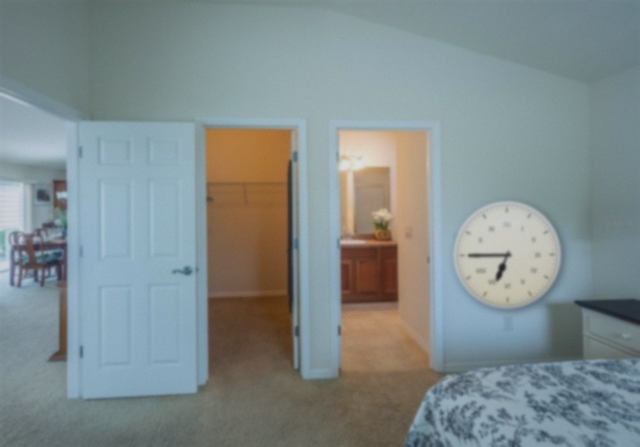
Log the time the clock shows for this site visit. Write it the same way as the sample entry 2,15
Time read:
6,45
